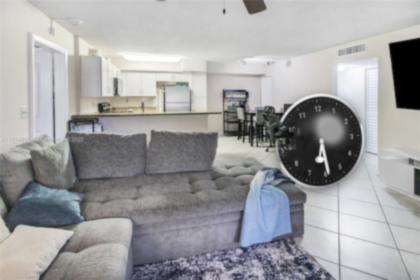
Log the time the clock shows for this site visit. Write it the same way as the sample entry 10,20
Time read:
6,29
